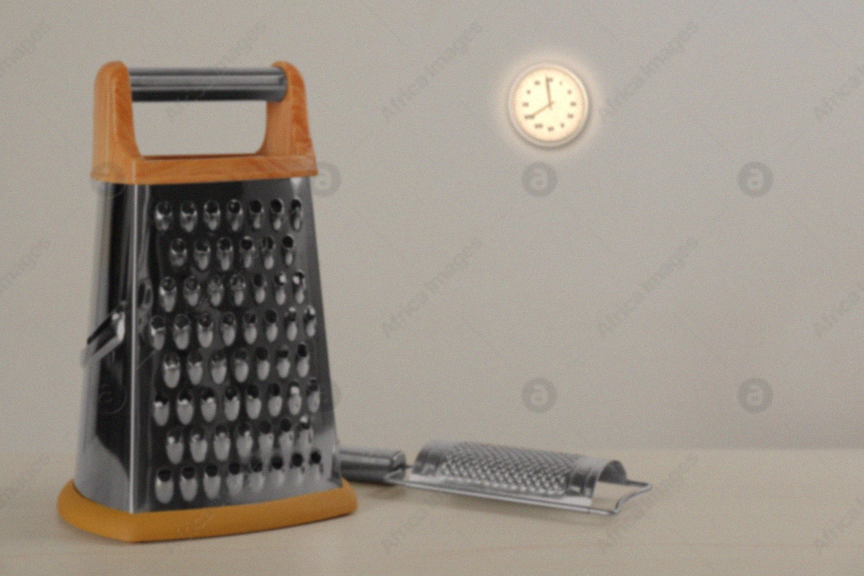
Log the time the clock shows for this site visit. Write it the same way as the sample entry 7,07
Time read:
7,59
